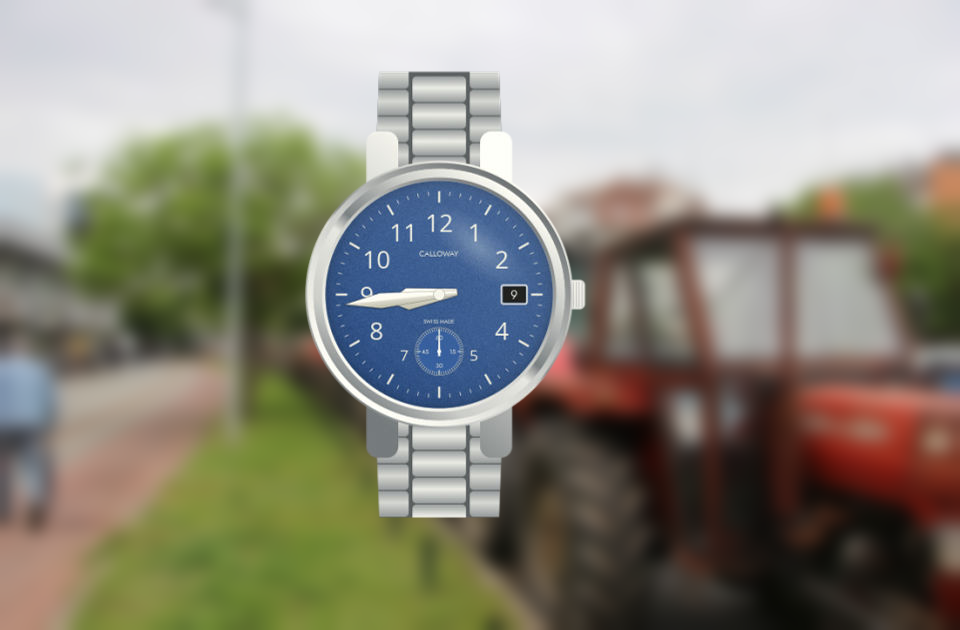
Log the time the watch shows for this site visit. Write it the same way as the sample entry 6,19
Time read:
8,44
